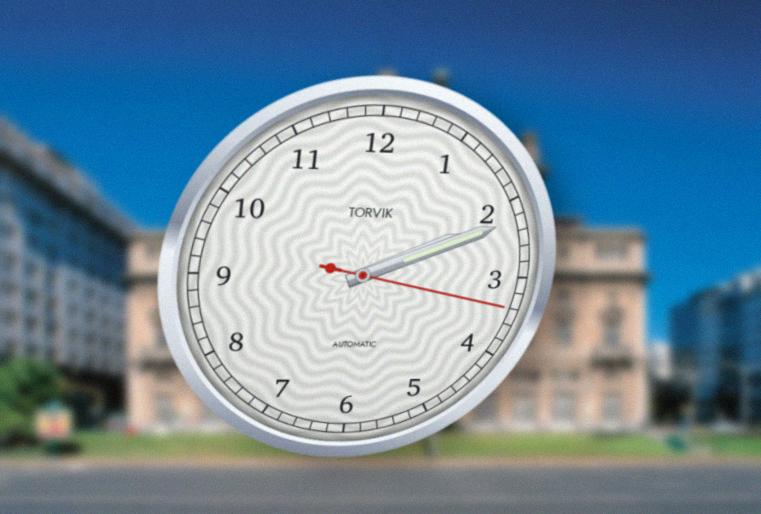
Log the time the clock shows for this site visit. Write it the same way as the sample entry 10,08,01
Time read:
2,11,17
